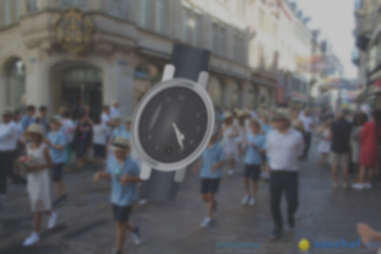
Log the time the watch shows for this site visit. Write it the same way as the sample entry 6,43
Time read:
4,24
